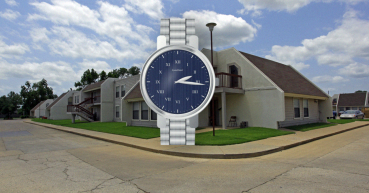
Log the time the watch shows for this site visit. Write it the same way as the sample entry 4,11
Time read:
2,16
